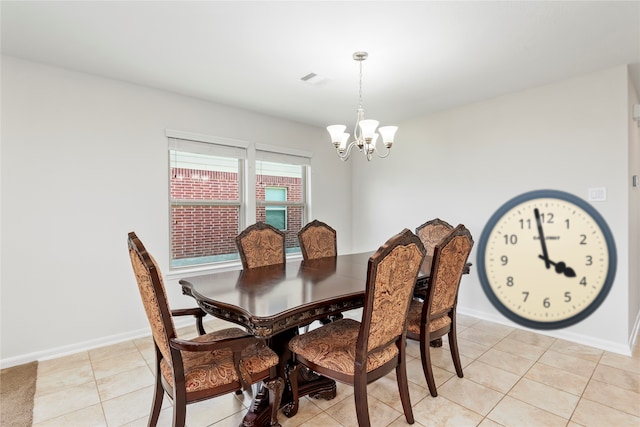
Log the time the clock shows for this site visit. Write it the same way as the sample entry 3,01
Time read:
3,58
